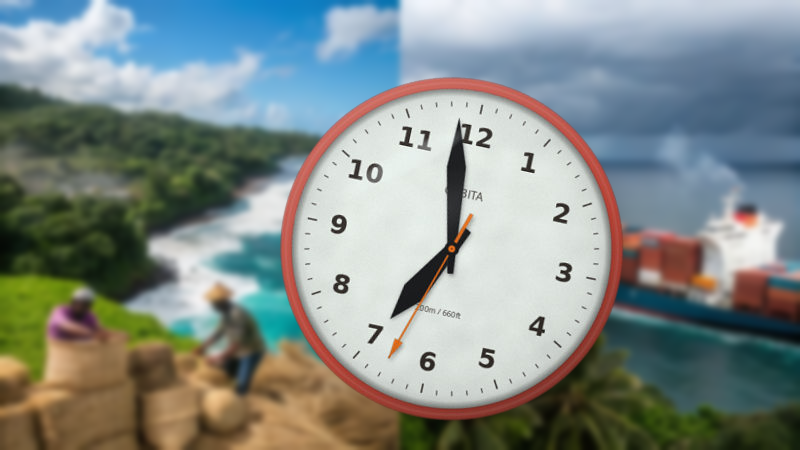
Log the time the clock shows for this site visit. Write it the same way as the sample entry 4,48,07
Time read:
6,58,33
